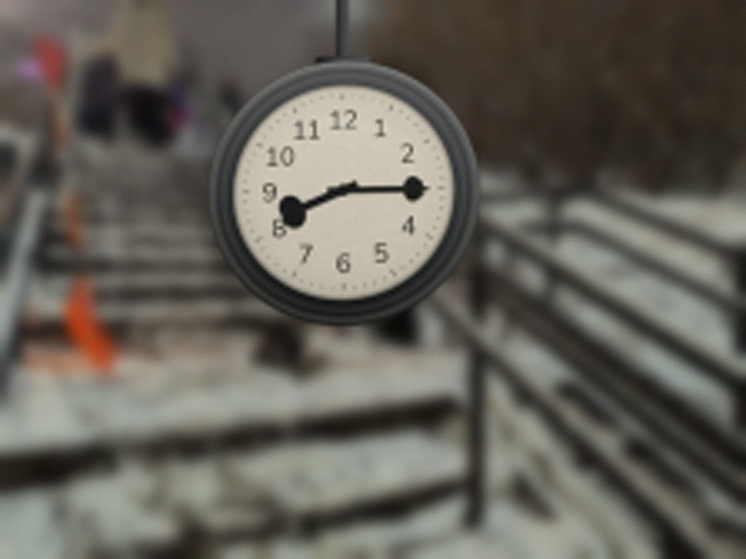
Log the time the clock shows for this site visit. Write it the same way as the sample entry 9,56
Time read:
8,15
